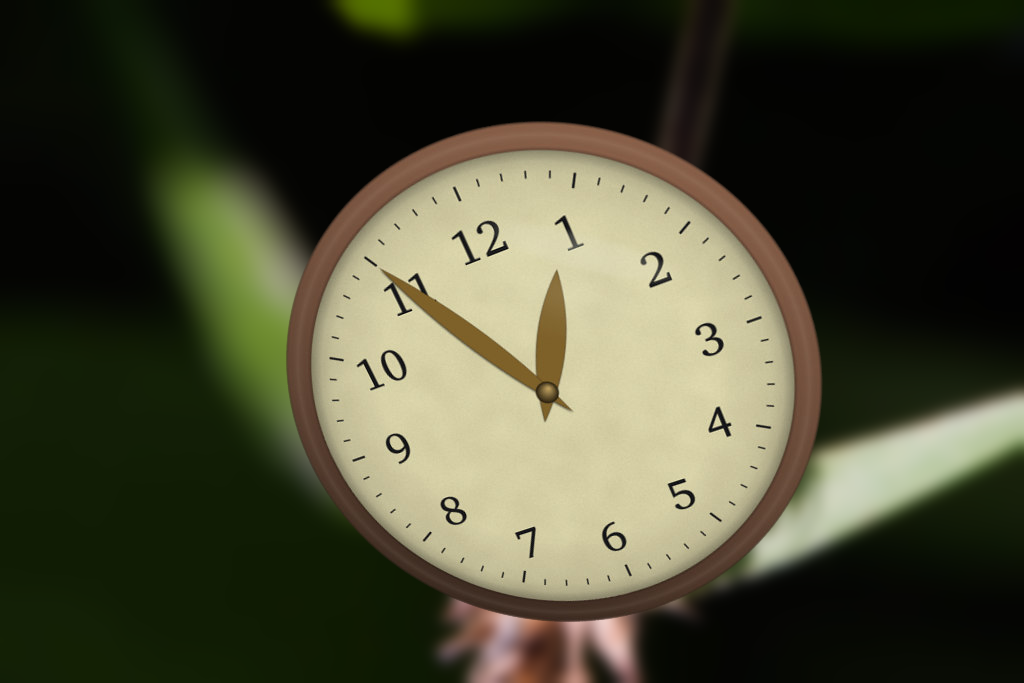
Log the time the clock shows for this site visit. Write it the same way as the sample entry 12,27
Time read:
12,55
